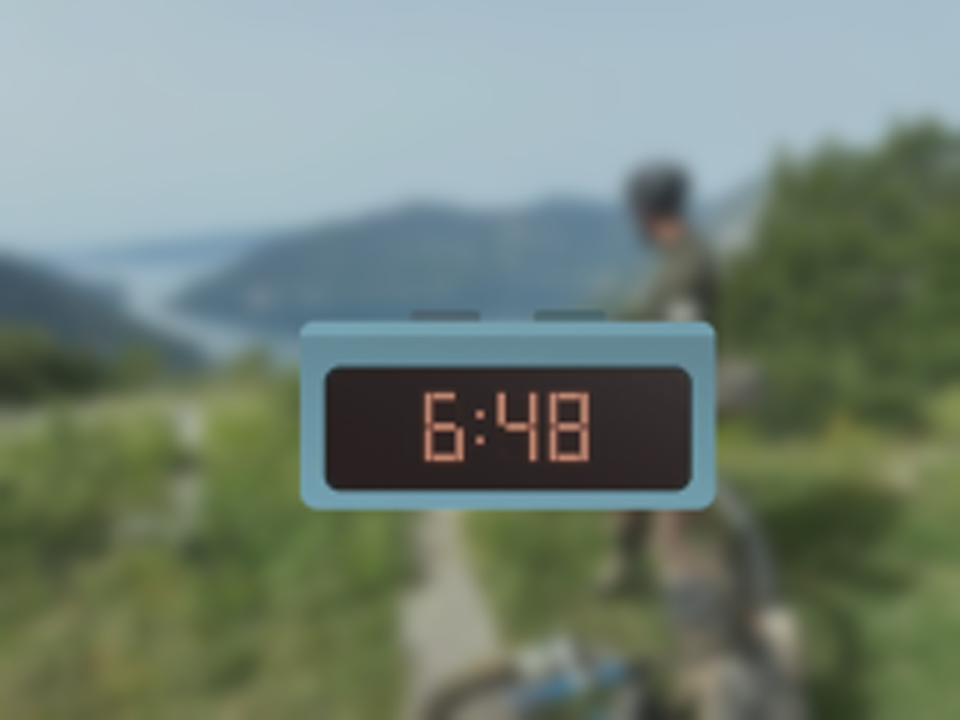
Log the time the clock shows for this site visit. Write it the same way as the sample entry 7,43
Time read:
6,48
